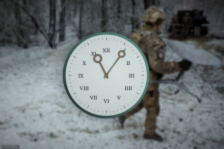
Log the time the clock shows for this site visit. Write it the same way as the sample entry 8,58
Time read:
11,06
